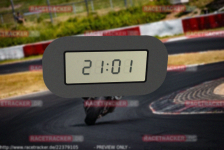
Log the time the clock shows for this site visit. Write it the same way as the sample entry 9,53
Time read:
21,01
